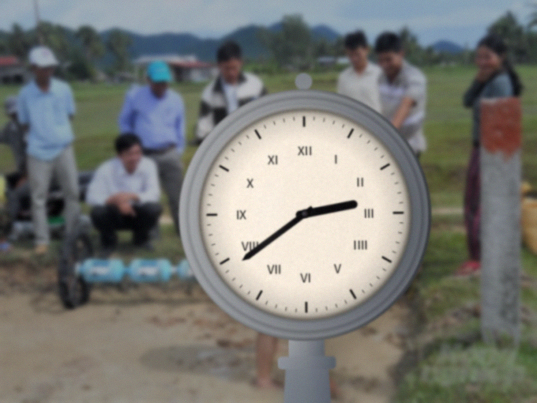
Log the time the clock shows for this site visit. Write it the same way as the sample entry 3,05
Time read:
2,39
